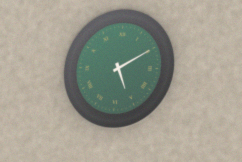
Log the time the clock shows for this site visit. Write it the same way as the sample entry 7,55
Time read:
5,10
